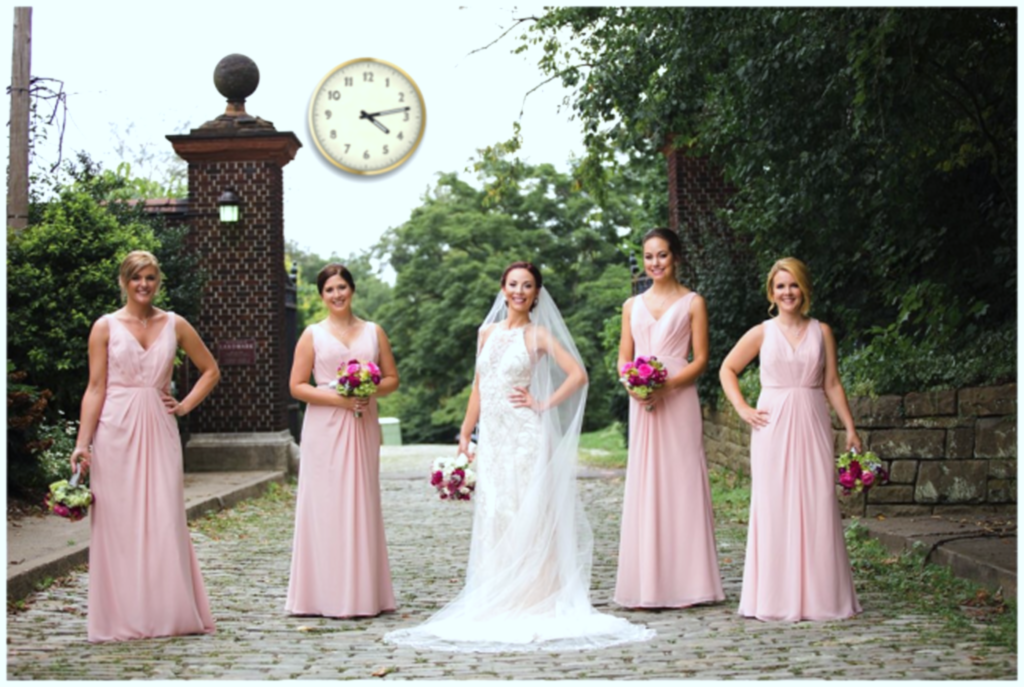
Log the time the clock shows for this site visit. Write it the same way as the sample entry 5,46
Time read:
4,13
